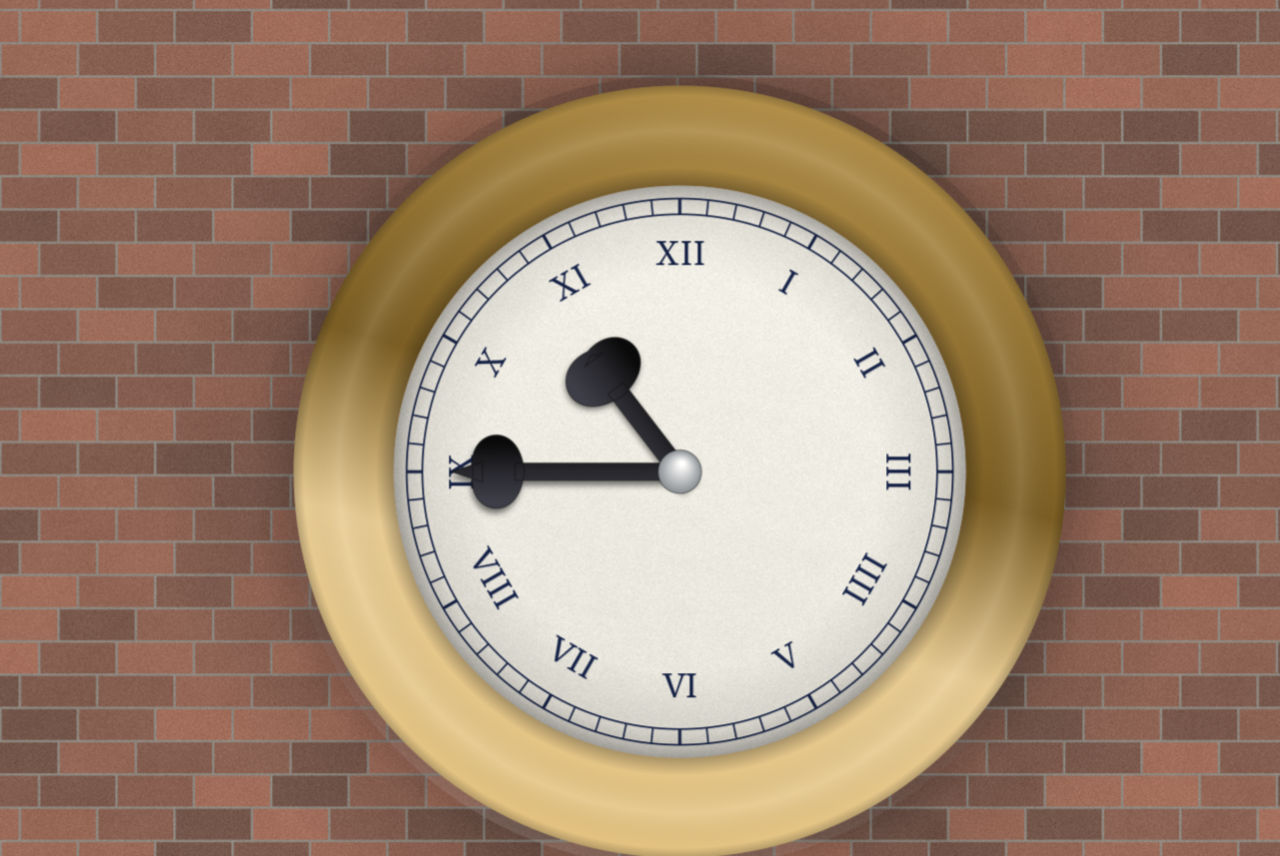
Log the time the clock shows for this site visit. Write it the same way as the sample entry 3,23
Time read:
10,45
